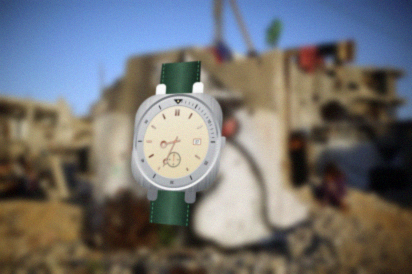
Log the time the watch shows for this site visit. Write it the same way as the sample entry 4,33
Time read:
8,34
